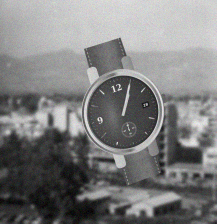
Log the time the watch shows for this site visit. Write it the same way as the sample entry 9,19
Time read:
1,05
